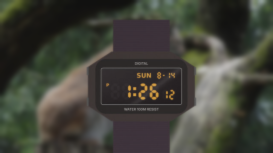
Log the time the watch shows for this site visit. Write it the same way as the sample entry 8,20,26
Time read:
1,26,12
